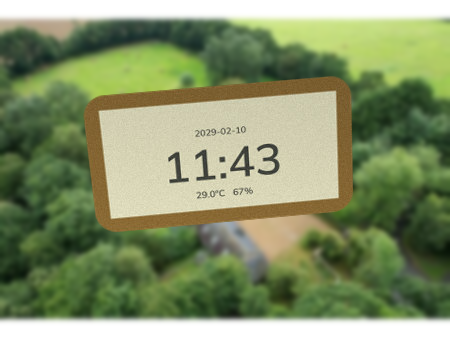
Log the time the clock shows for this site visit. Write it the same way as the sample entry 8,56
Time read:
11,43
